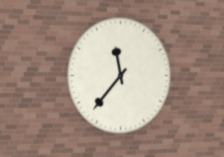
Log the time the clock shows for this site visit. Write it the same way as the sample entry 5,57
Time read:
11,37
